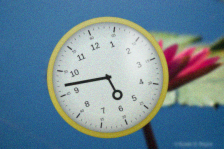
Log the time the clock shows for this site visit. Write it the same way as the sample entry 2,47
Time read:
5,47
